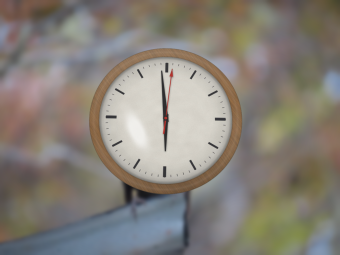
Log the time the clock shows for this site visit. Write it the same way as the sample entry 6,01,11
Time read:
5,59,01
